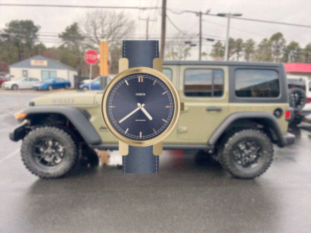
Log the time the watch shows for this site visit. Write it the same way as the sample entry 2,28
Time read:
4,39
